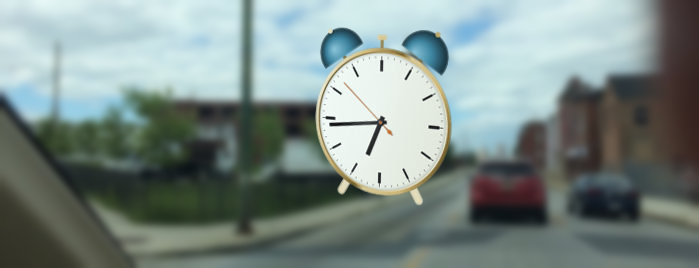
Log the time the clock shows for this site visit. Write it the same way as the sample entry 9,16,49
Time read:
6,43,52
